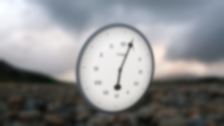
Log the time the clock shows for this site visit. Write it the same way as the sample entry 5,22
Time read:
6,03
